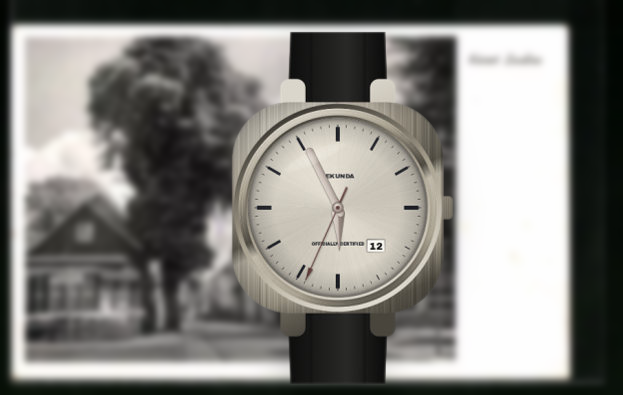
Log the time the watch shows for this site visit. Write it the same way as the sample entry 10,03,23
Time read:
5,55,34
